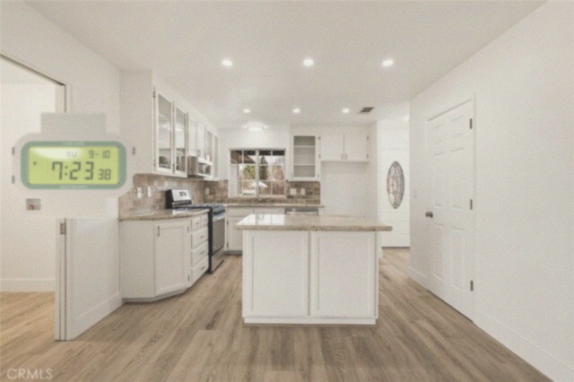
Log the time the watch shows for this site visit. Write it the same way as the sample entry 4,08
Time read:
7,23
